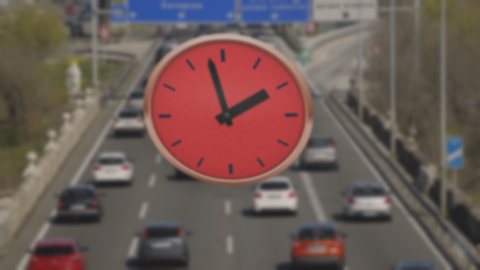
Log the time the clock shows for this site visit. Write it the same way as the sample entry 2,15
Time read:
1,58
